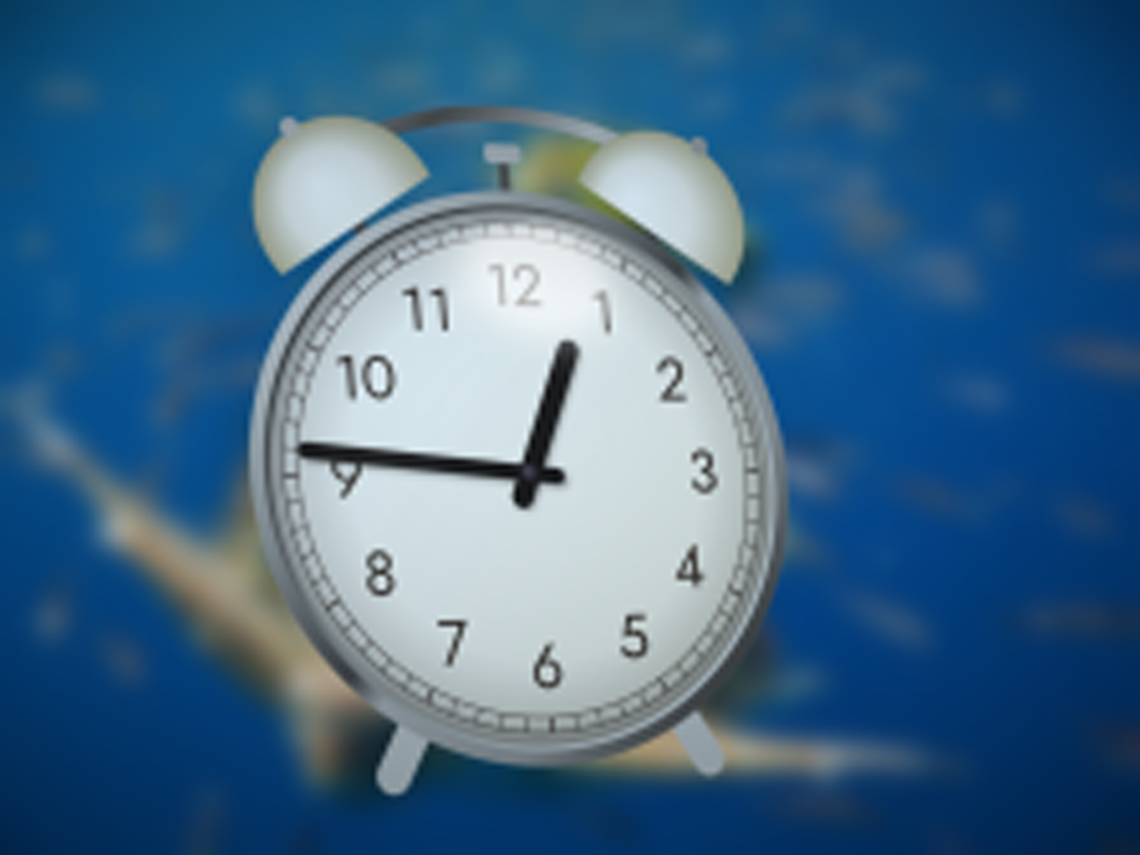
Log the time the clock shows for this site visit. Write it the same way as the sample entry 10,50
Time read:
12,46
